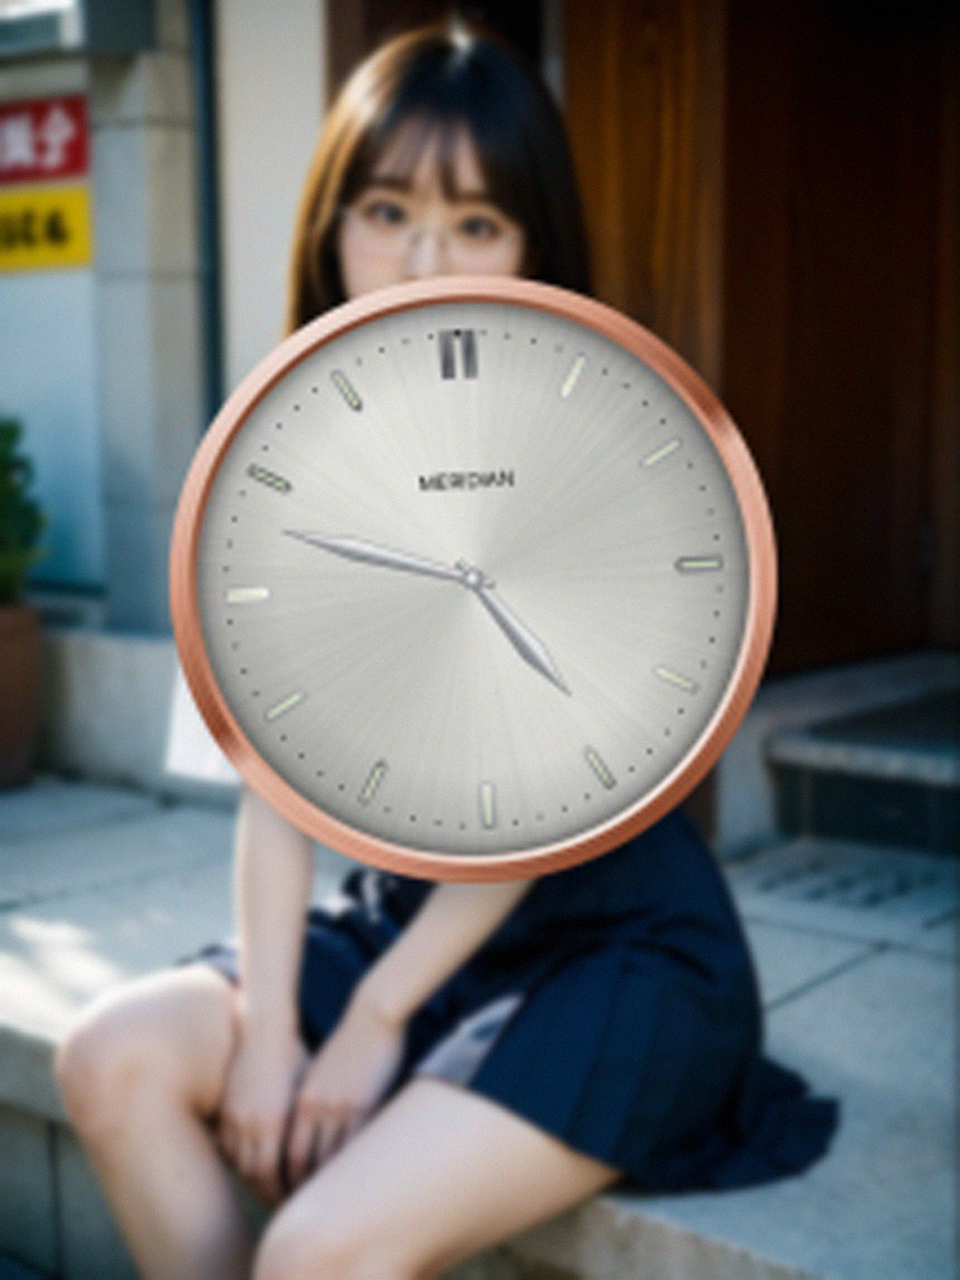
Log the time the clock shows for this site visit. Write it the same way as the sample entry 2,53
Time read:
4,48
